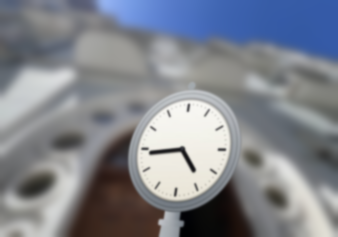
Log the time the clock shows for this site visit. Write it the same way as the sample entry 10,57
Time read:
4,44
